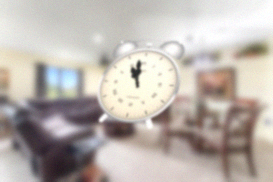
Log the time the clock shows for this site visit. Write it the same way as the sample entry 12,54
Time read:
10,58
